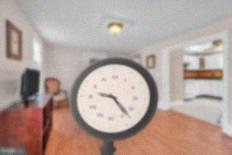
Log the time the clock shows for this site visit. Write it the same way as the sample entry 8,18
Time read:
9,23
